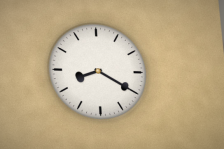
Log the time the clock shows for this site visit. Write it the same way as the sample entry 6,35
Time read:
8,20
